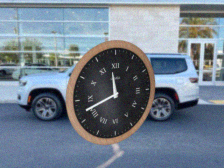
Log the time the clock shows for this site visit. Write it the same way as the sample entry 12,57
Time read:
11,42
